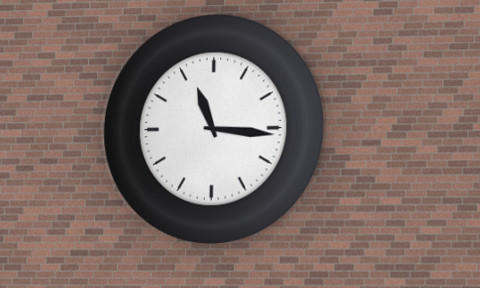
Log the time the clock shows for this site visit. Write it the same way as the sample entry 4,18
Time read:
11,16
